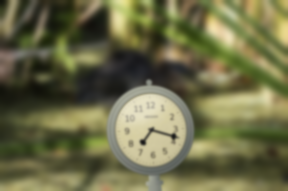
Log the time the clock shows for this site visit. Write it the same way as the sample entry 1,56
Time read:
7,18
